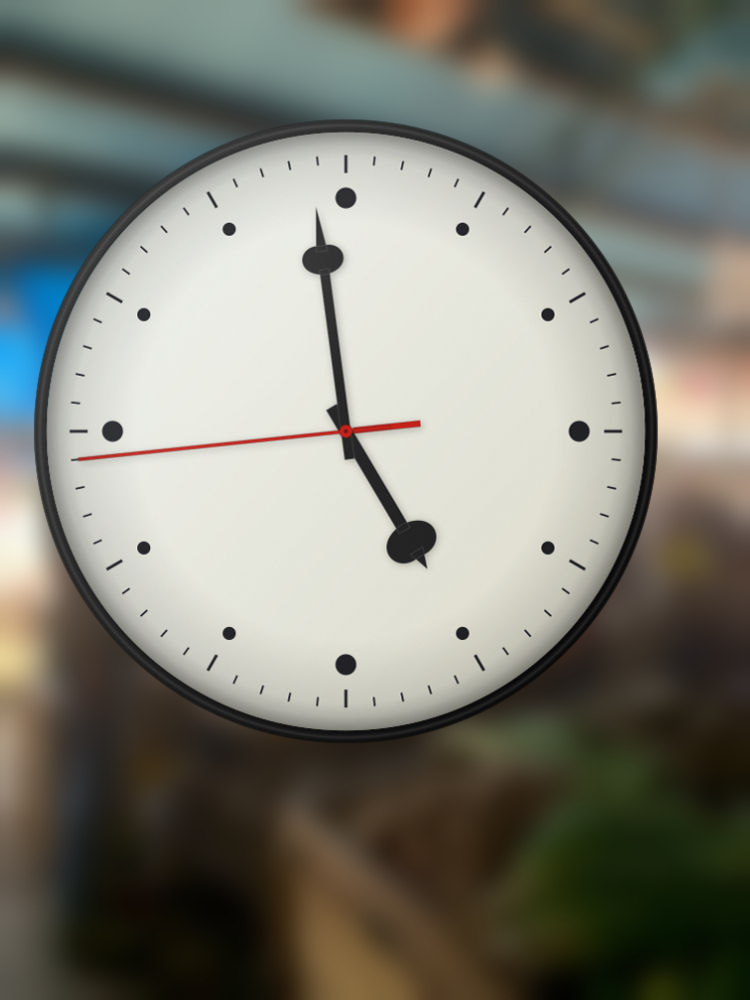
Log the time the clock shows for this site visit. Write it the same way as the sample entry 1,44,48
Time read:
4,58,44
